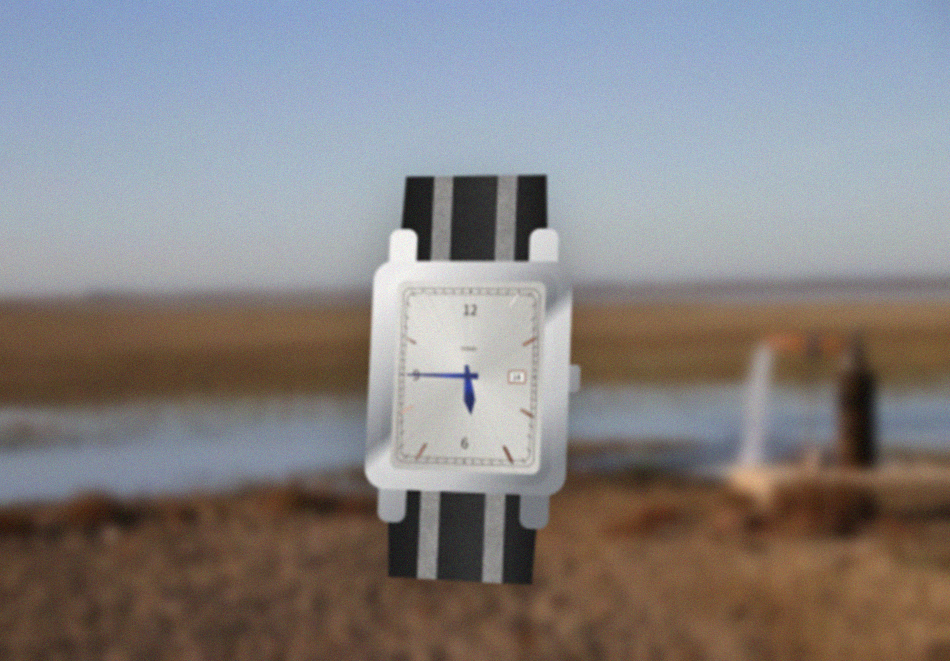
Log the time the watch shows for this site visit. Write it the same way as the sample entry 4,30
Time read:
5,45
